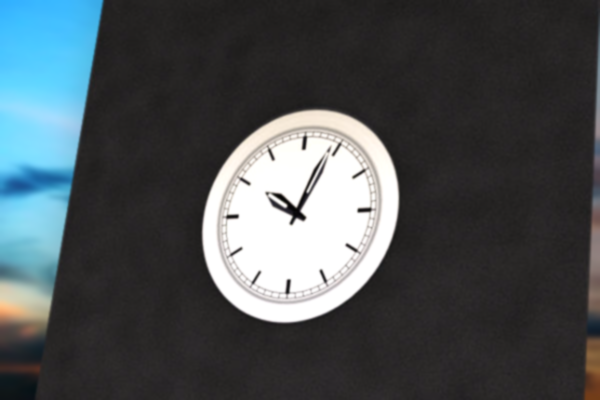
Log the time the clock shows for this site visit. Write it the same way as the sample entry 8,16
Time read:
10,04
